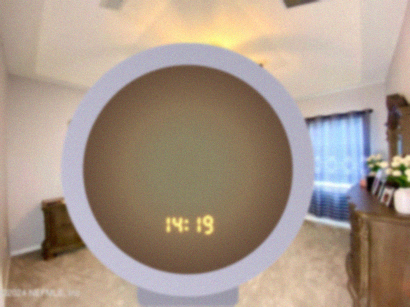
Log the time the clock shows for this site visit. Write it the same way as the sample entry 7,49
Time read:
14,19
